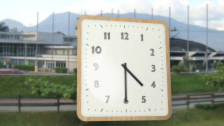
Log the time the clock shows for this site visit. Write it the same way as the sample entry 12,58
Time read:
4,30
